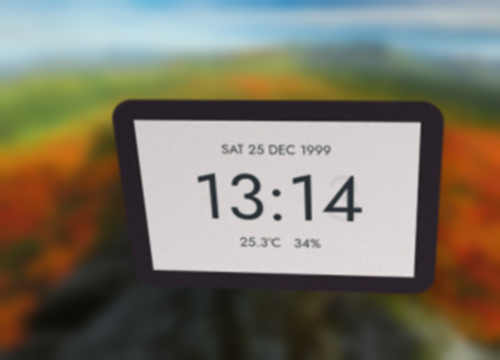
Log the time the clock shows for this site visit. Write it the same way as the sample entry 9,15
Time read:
13,14
